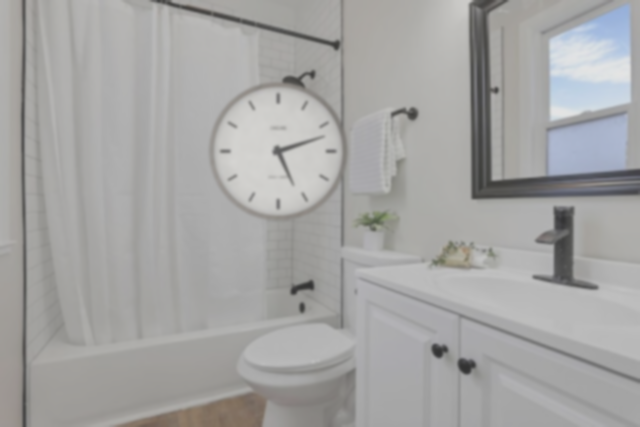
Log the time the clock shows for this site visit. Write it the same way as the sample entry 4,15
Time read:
5,12
